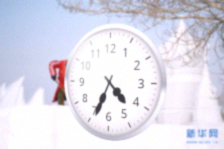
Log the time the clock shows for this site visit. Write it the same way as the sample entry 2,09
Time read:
4,34
